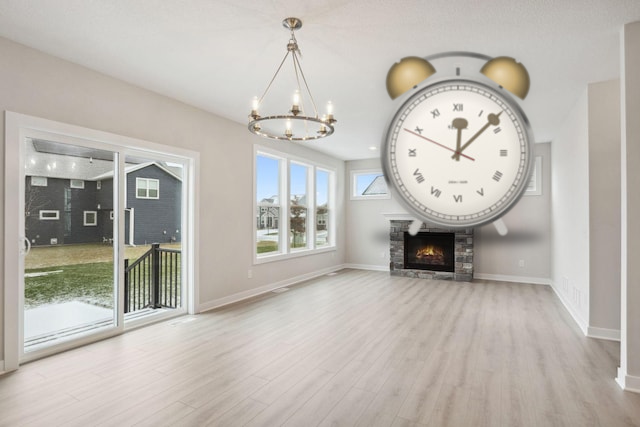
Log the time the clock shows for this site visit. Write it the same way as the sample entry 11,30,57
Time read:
12,07,49
